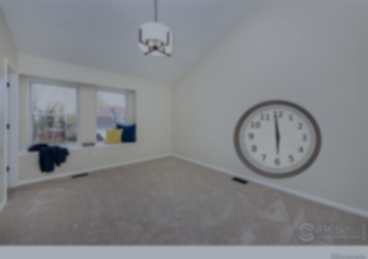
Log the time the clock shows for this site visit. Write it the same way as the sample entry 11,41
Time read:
5,59
